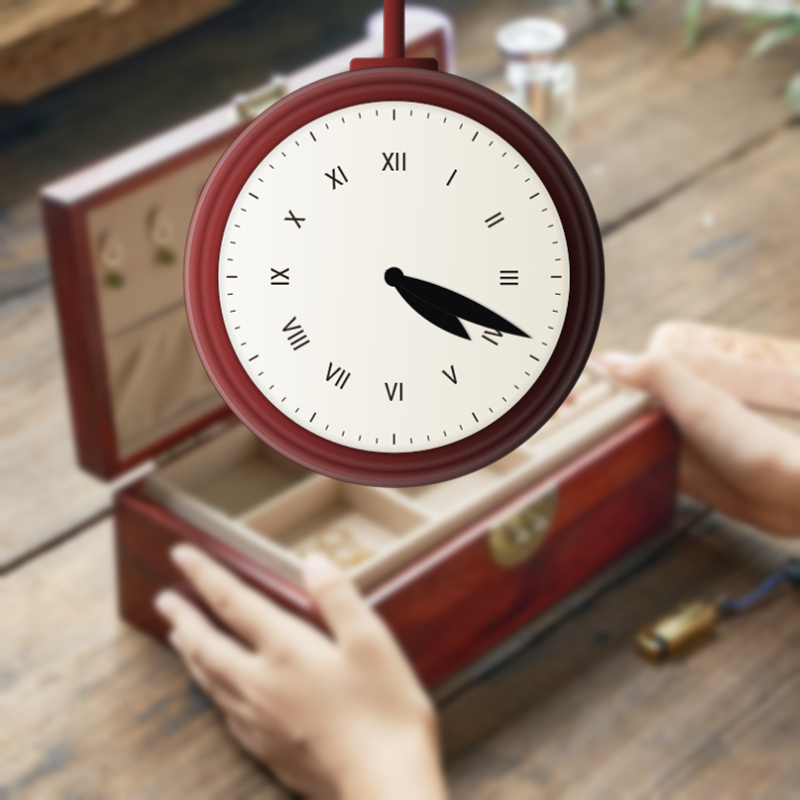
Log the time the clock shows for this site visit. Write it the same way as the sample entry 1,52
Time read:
4,19
